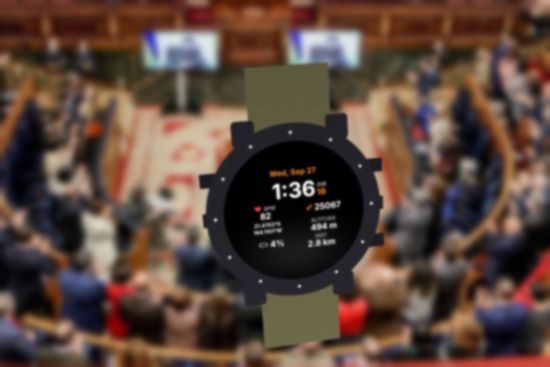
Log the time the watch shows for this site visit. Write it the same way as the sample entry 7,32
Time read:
1,36
